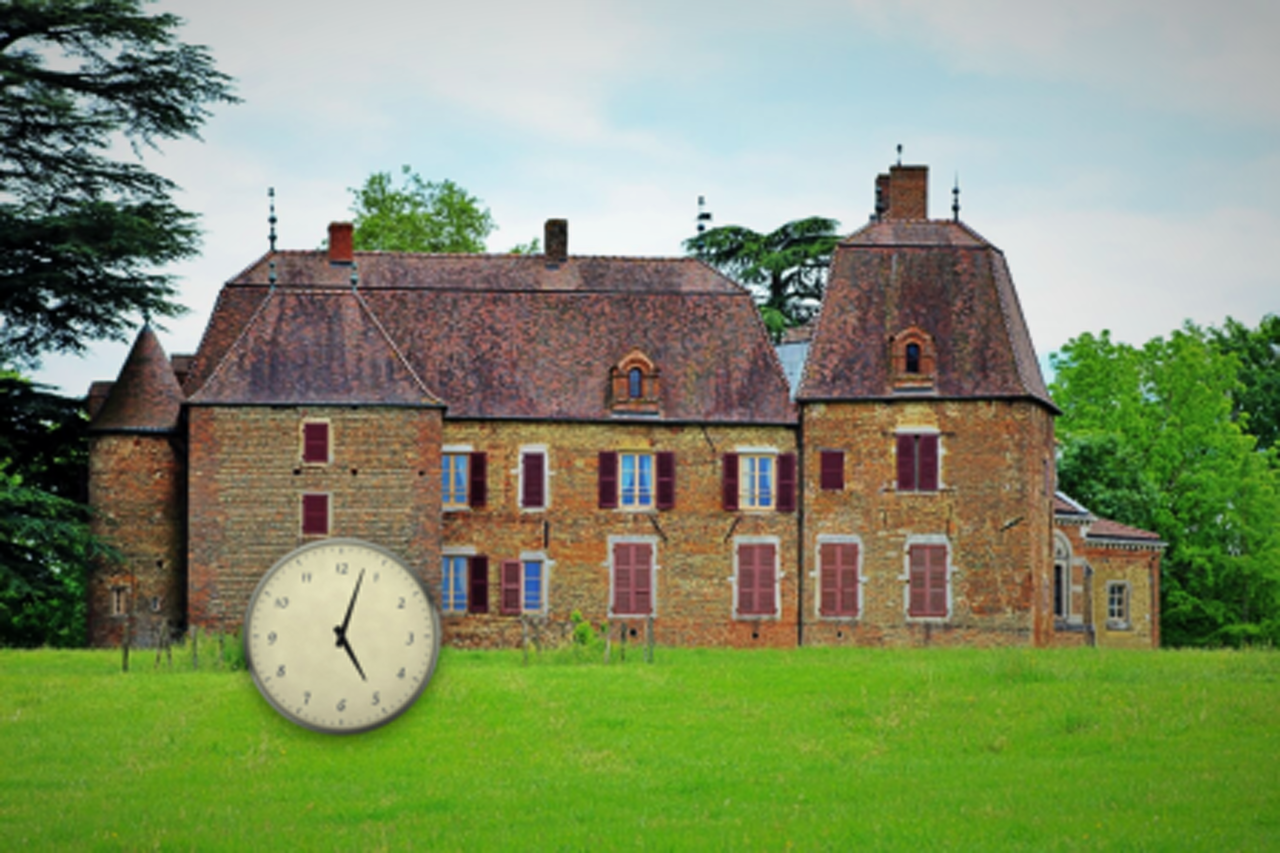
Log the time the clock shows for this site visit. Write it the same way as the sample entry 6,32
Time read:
5,03
